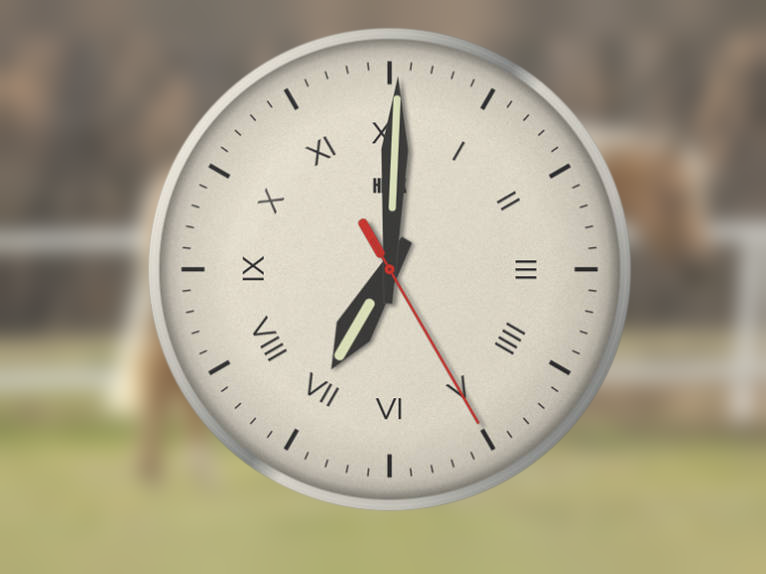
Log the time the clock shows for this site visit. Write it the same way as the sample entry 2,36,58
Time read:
7,00,25
